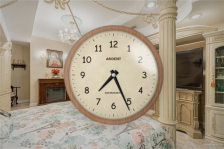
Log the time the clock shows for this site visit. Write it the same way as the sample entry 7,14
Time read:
7,26
